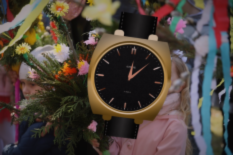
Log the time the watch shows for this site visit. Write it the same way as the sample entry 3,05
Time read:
12,07
